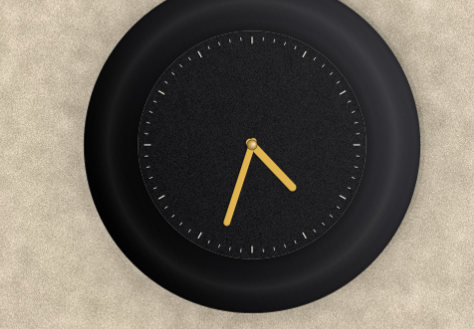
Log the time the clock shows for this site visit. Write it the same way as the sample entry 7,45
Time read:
4,33
